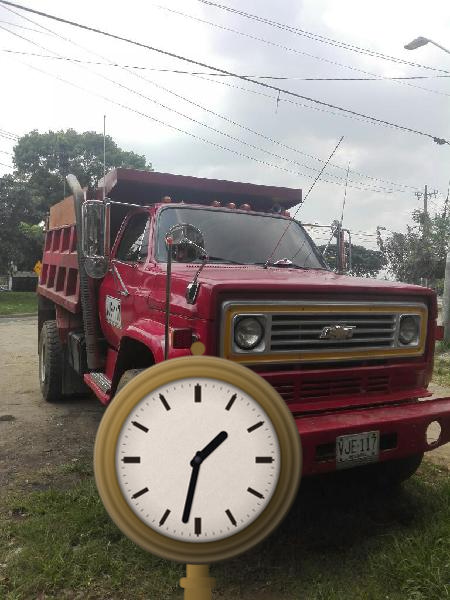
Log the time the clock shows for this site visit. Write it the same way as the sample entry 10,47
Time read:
1,32
